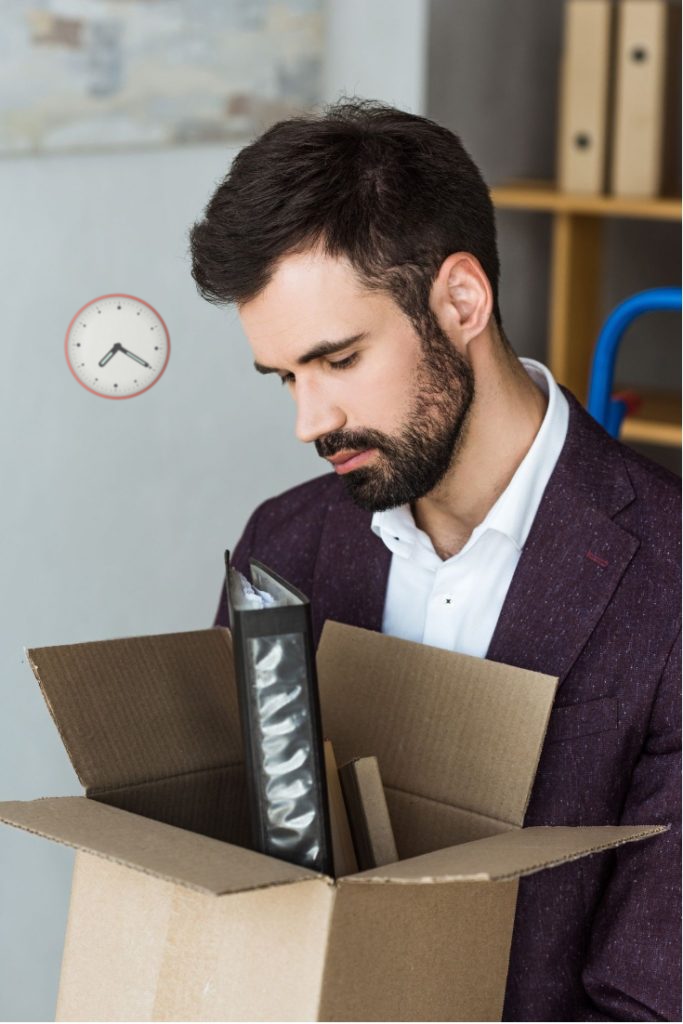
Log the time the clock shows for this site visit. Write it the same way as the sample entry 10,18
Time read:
7,20
